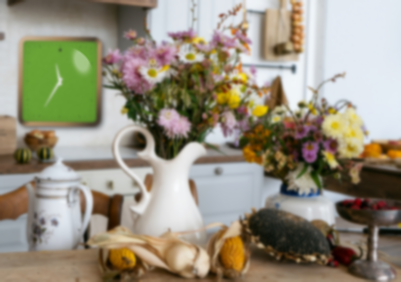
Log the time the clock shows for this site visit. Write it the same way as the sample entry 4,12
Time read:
11,35
